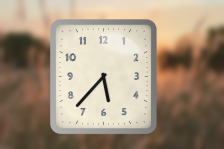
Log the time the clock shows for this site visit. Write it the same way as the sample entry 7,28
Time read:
5,37
